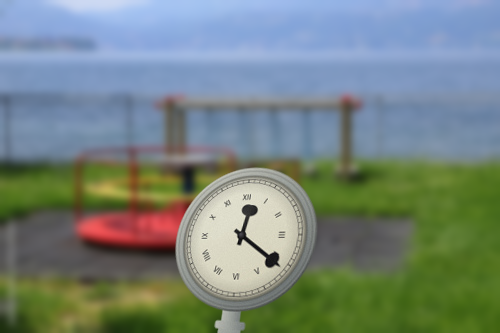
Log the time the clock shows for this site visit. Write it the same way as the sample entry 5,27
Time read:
12,21
